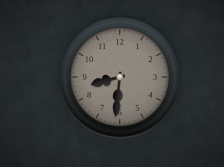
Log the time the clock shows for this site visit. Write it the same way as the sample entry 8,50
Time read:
8,31
